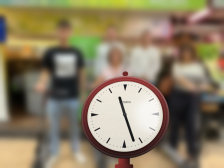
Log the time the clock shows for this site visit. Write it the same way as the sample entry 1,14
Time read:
11,27
